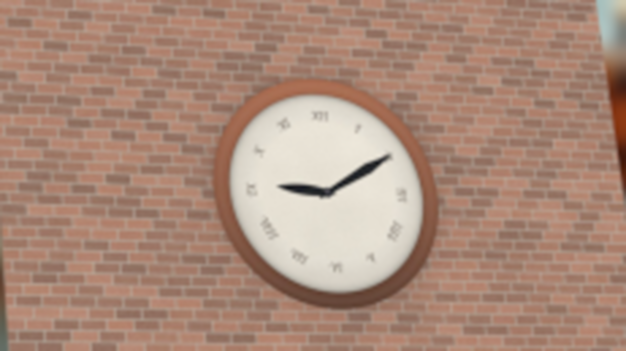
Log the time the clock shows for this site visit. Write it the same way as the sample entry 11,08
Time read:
9,10
